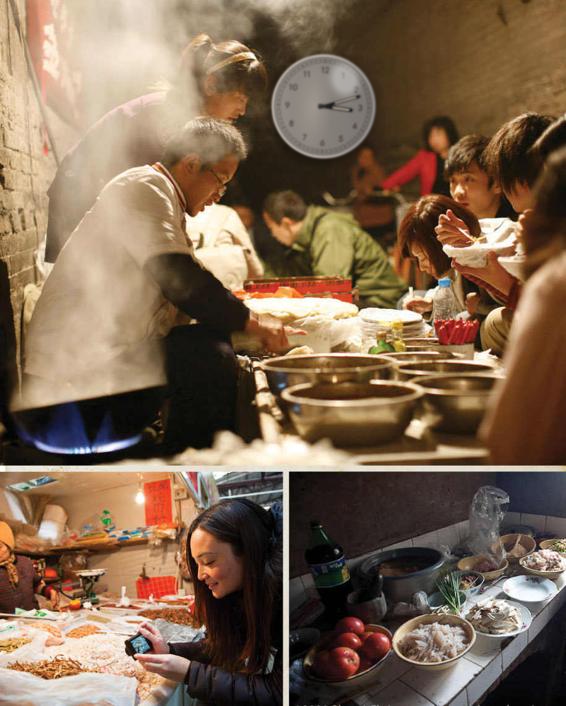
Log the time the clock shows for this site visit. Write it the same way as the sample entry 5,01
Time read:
3,12
